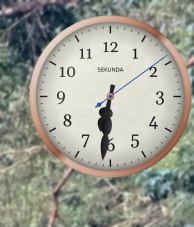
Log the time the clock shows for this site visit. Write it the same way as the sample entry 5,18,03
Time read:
6,31,09
